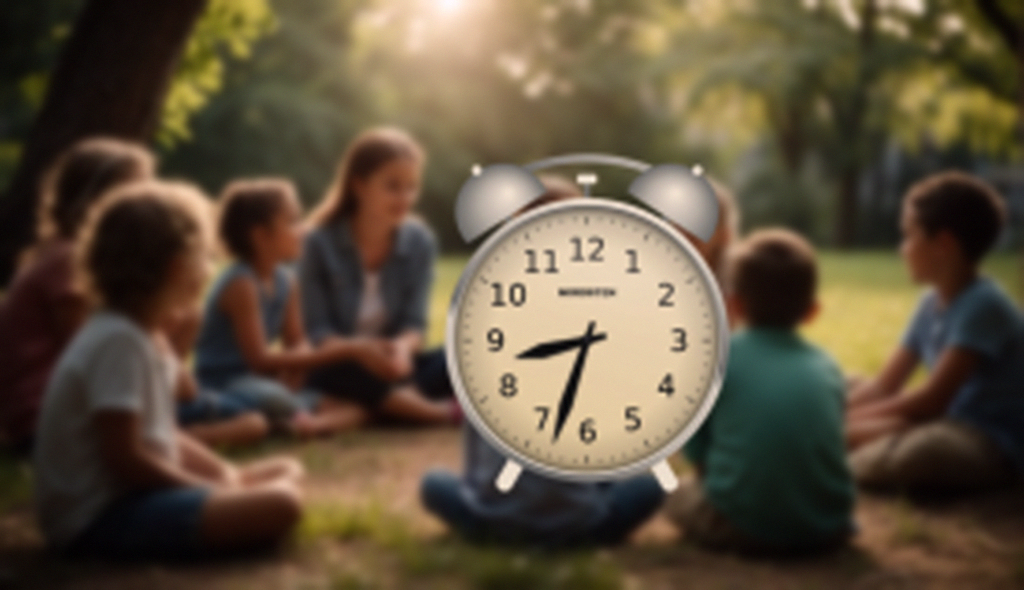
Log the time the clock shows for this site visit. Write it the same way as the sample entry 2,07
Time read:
8,33
